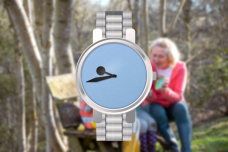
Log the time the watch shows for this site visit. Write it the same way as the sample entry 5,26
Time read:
9,43
